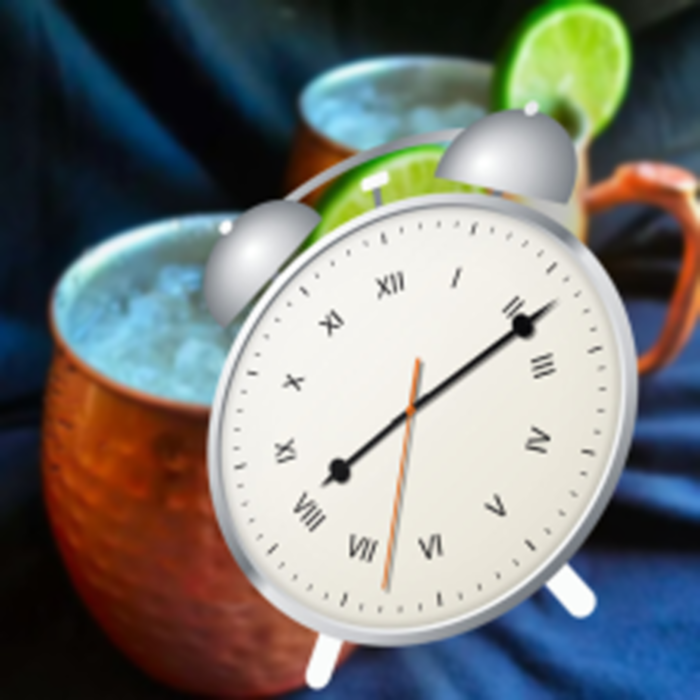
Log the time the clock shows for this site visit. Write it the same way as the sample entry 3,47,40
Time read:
8,11,33
